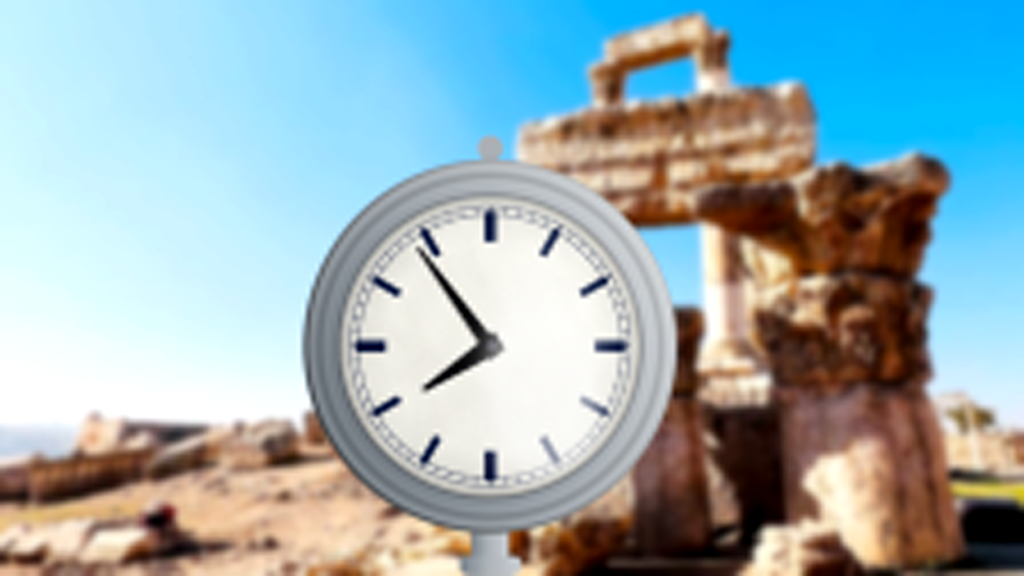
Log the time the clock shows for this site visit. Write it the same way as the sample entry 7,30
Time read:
7,54
